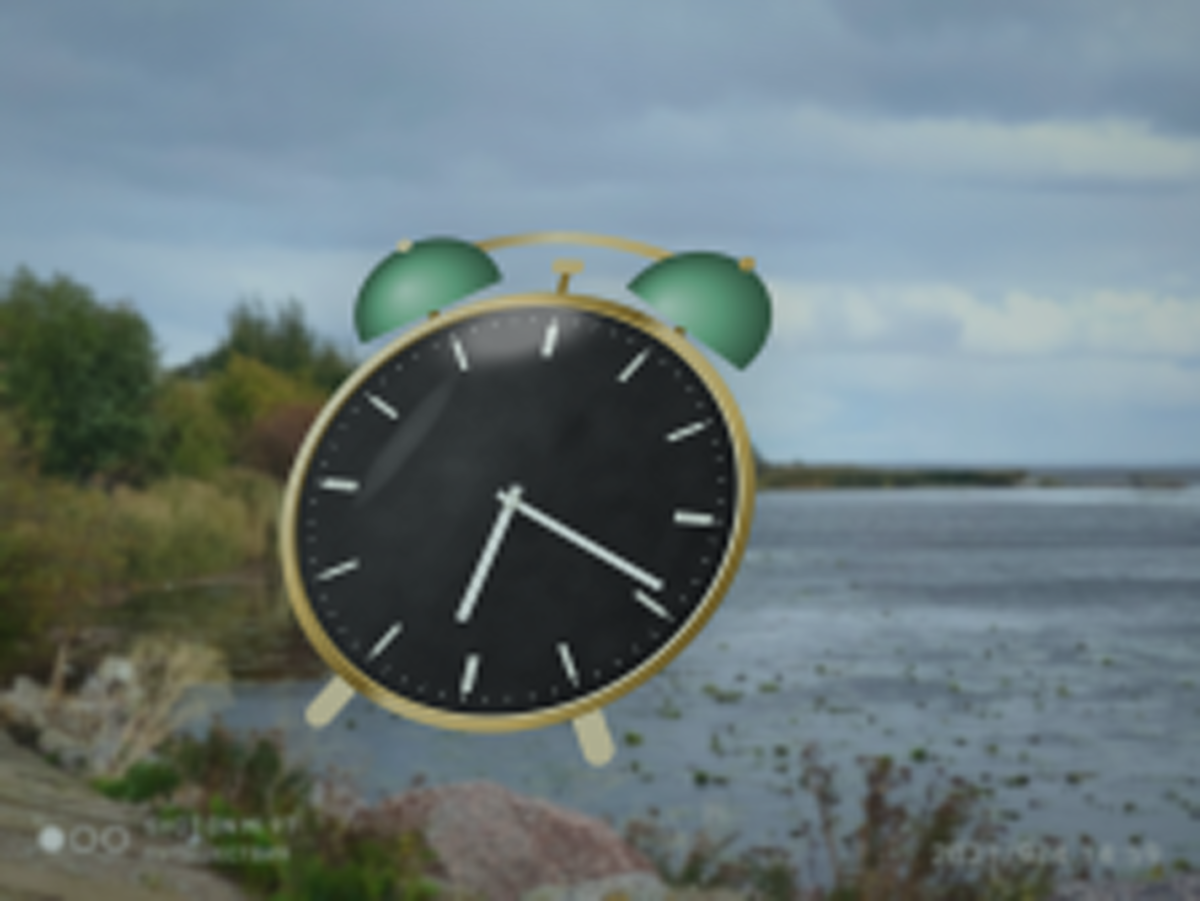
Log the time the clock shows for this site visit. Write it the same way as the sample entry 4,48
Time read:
6,19
